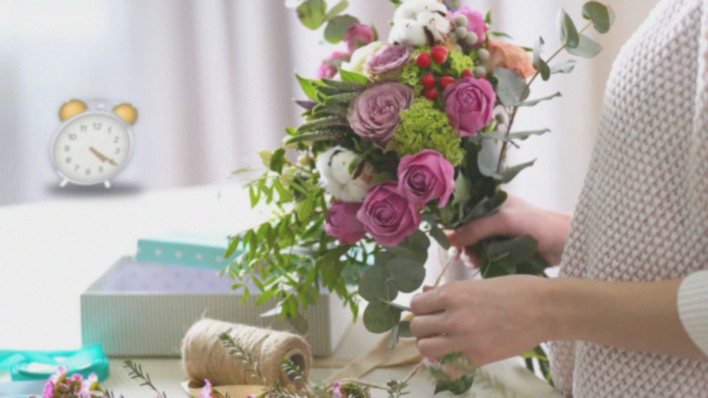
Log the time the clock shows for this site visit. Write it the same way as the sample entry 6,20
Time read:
4,20
